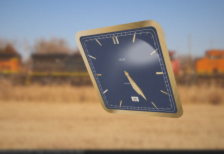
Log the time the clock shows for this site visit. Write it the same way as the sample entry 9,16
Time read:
5,26
